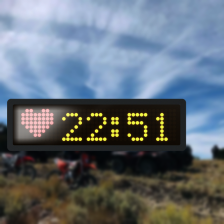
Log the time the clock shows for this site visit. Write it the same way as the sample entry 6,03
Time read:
22,51
